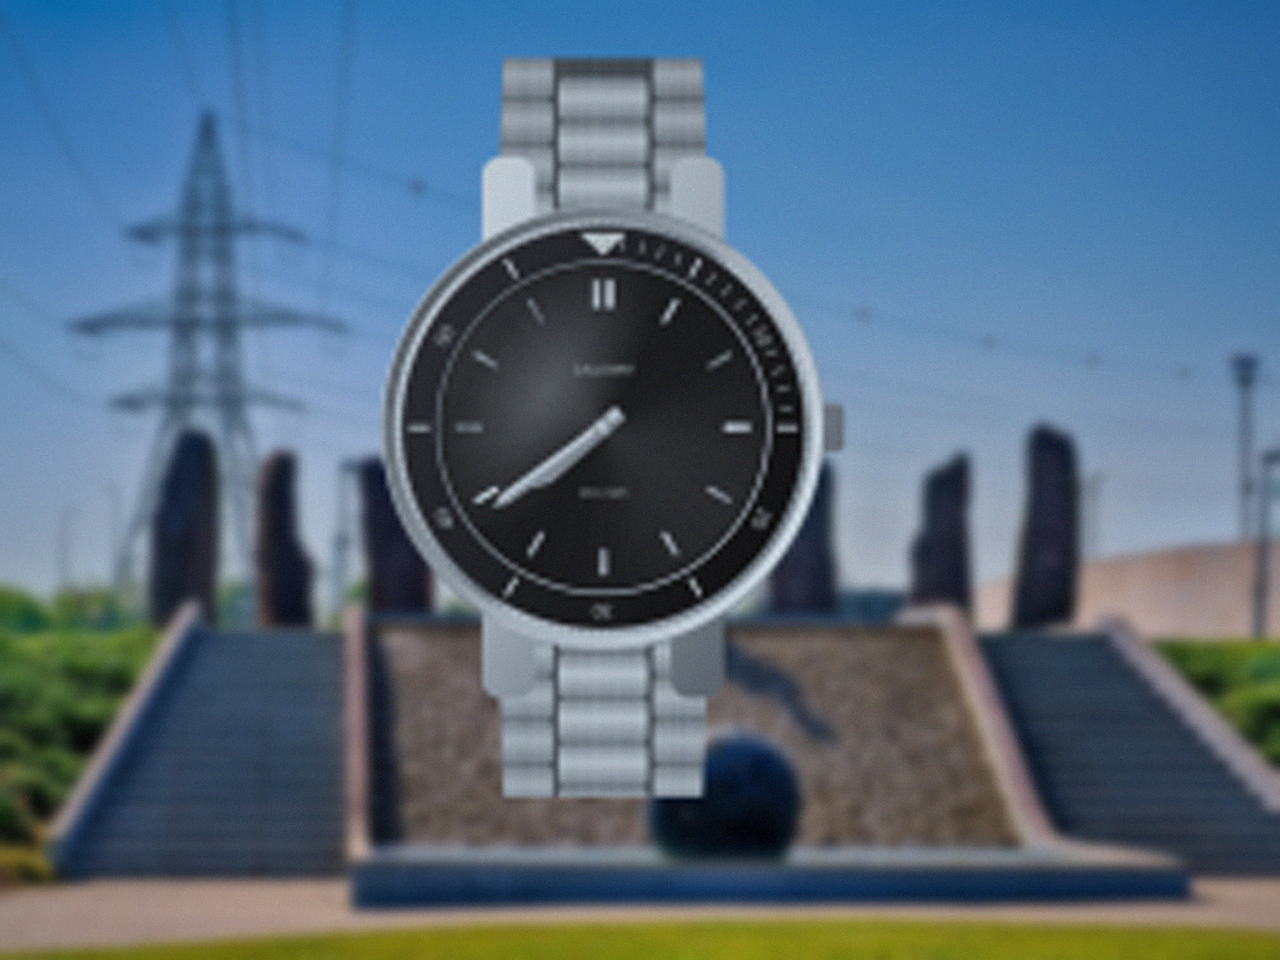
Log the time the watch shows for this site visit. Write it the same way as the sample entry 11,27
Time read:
7,39
